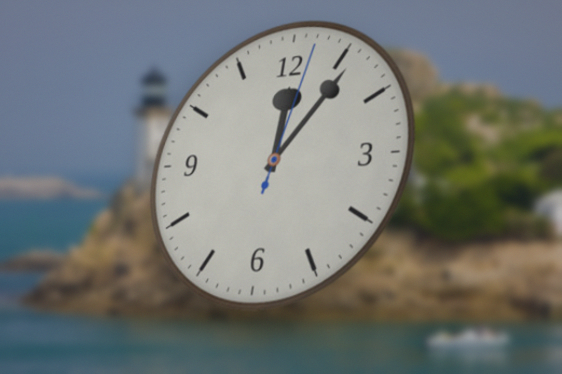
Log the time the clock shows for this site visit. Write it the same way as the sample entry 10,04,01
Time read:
12,06,02
